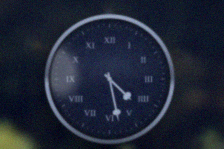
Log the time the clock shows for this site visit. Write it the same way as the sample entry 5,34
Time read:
4,28
